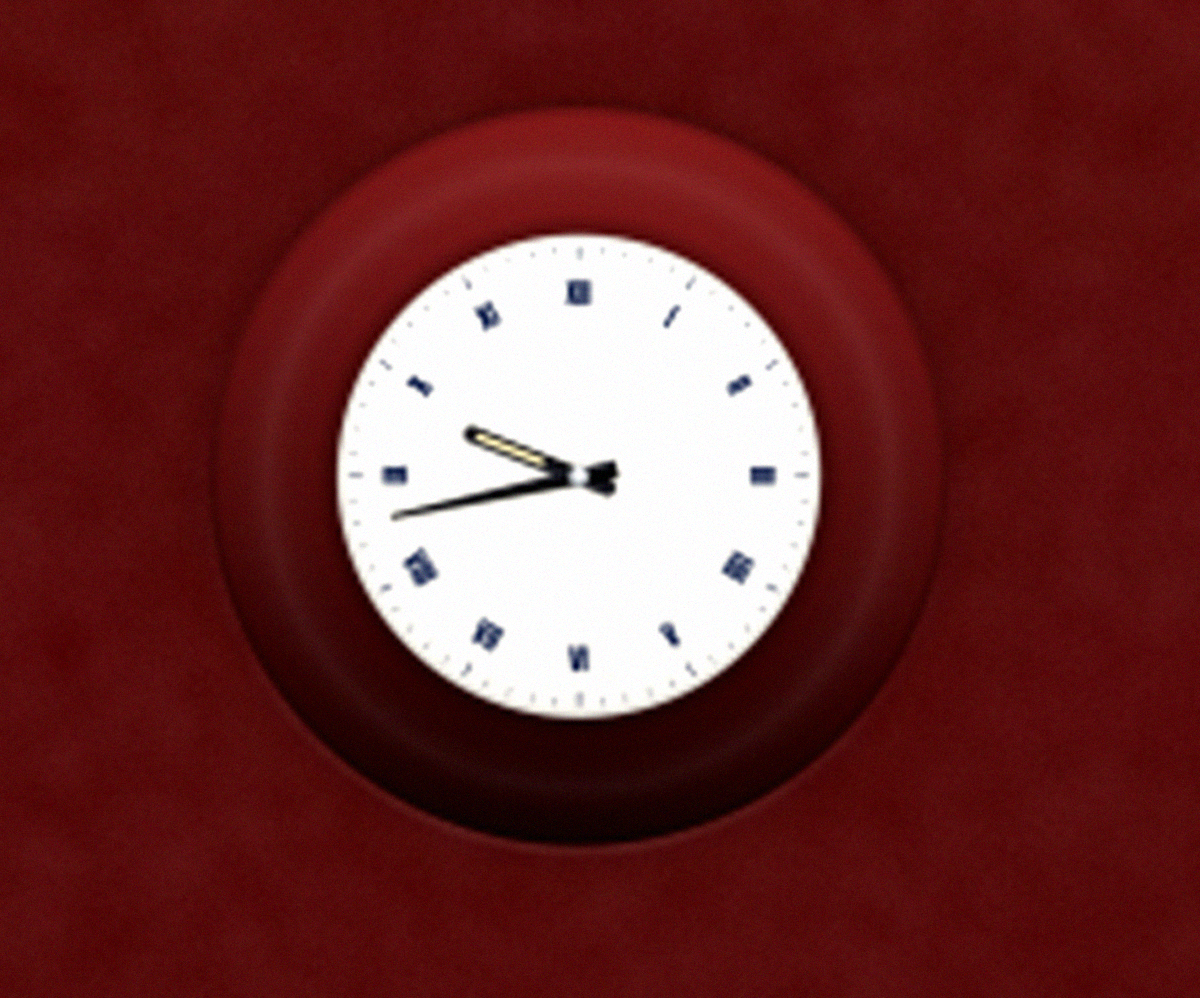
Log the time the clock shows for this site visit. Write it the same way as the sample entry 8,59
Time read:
9,43
